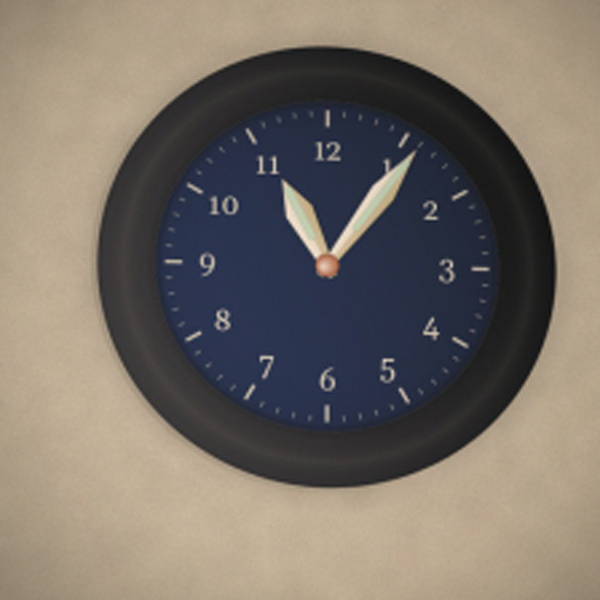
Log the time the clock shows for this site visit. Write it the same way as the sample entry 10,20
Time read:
11,06
